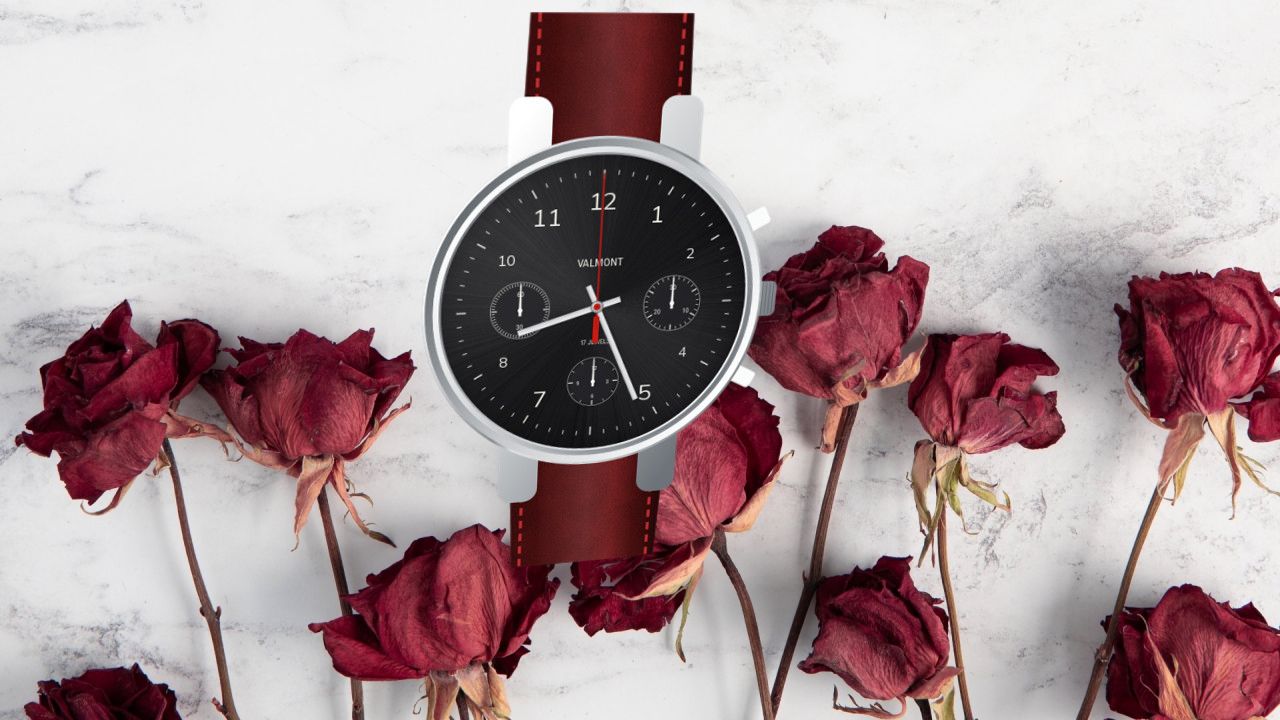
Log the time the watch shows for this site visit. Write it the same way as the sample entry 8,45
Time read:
8,26
